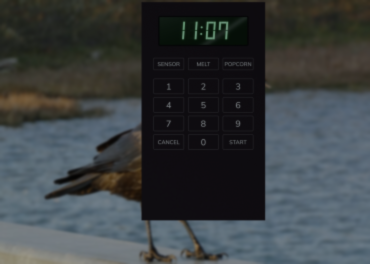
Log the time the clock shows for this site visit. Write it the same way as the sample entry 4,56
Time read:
11,07
